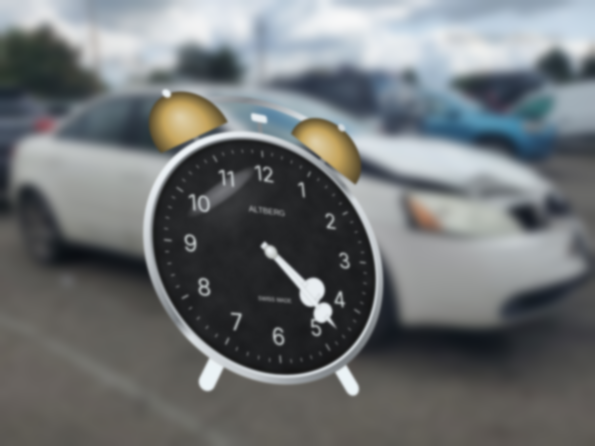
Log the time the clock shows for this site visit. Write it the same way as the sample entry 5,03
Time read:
4,23
